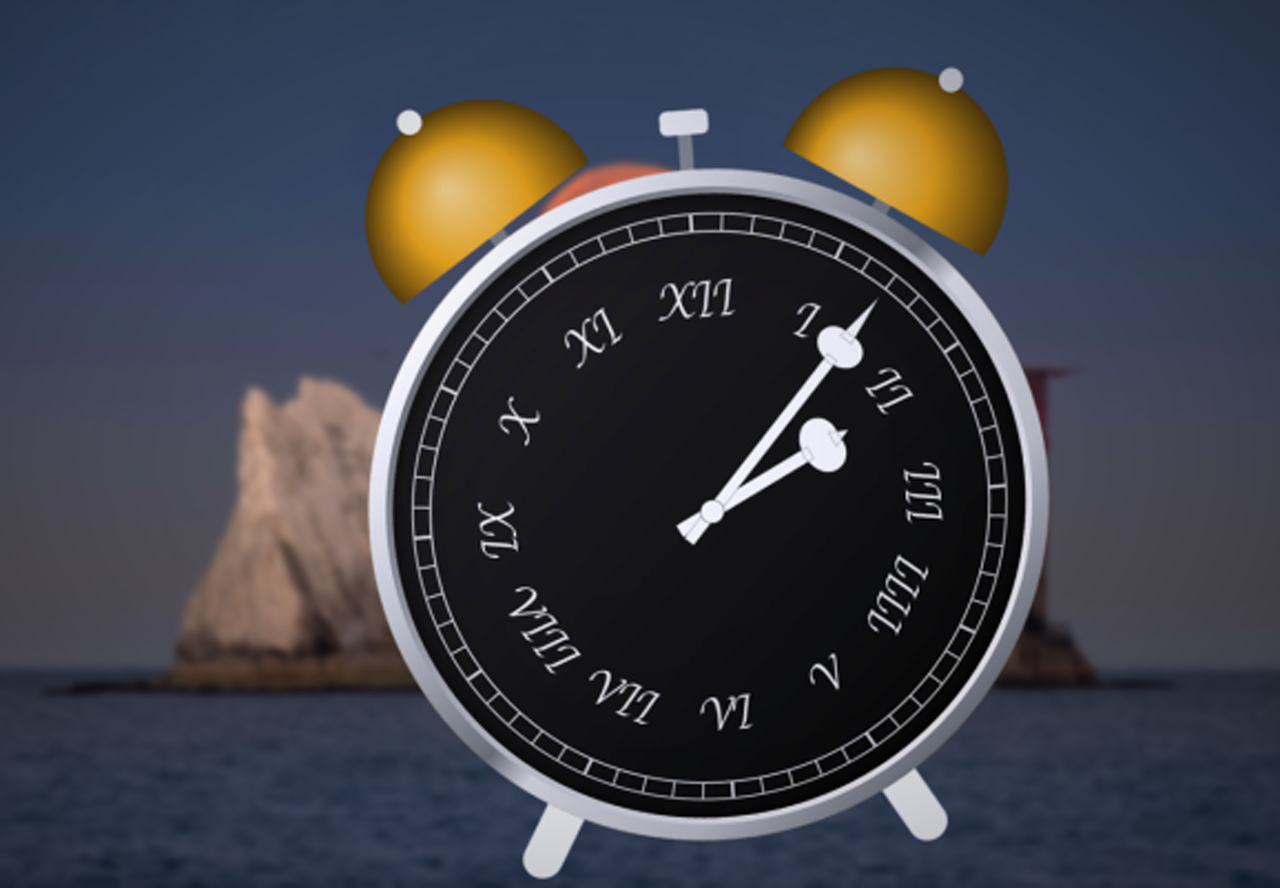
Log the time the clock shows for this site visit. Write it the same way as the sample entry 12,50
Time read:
2,07
